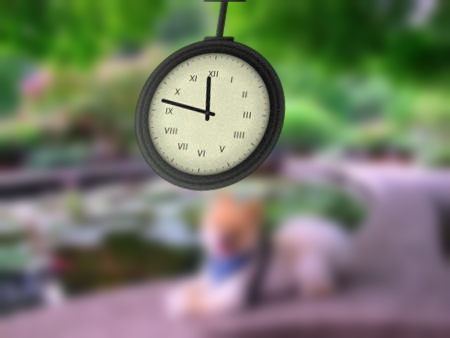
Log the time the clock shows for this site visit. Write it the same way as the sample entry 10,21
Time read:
11,47
